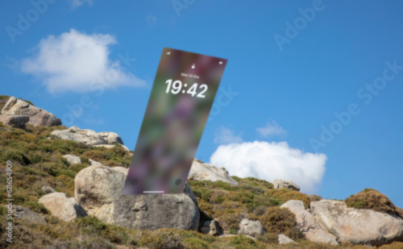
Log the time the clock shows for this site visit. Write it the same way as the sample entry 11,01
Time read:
19,42
